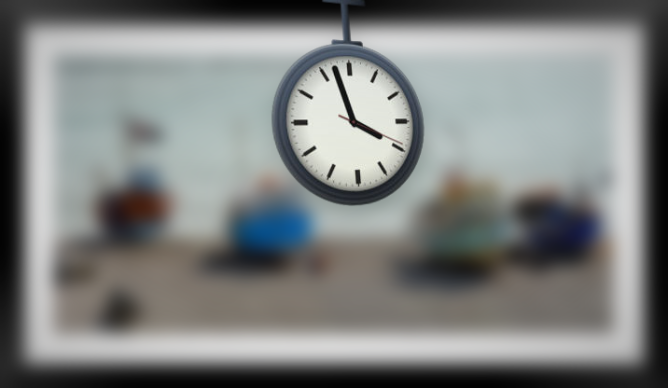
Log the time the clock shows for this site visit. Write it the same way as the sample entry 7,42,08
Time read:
3,57,19
